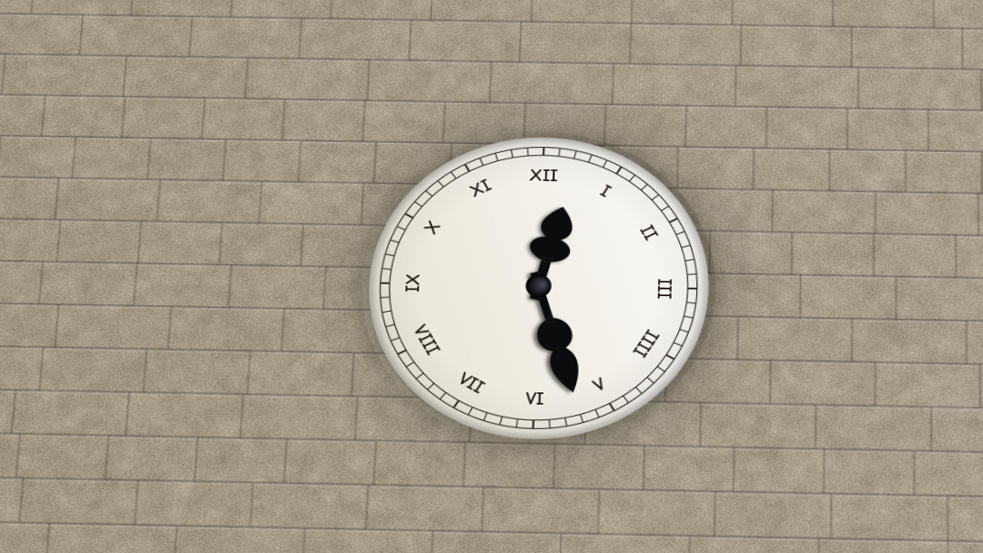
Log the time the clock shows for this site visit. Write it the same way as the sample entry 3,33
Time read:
12,27
